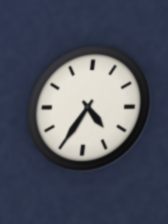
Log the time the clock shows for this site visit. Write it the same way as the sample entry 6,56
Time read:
4,35
